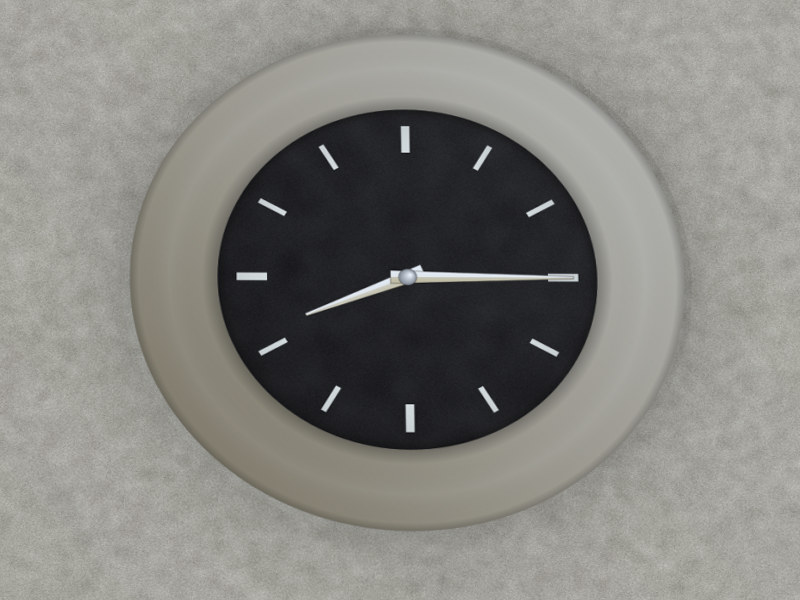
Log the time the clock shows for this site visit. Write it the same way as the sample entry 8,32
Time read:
8,15
